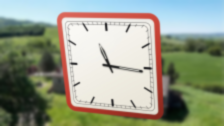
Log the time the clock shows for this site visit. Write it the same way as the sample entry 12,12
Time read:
11,16
